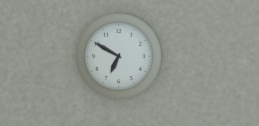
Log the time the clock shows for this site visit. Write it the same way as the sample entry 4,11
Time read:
6,50
